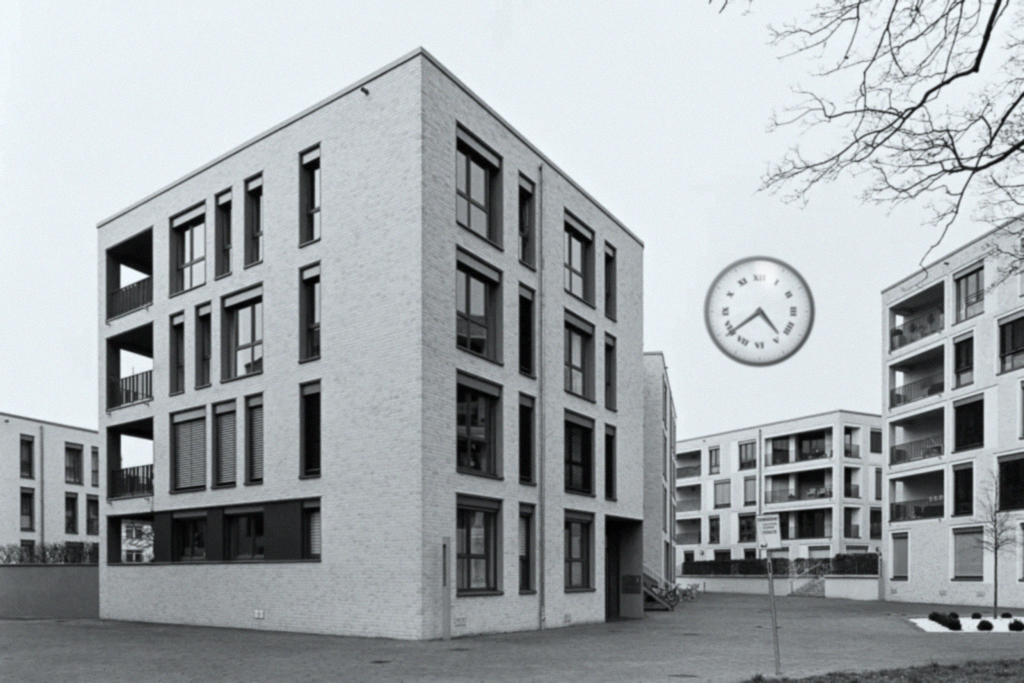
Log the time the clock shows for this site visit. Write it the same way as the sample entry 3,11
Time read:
4,39
